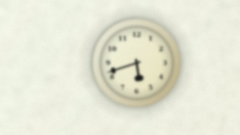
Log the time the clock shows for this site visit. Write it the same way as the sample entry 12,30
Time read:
5,42
